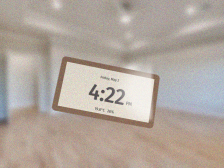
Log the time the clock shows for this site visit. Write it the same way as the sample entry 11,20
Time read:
4,22
